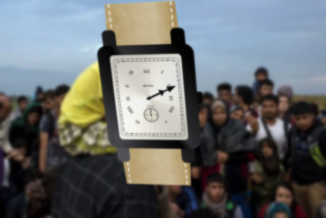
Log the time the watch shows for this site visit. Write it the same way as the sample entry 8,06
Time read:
2,11
